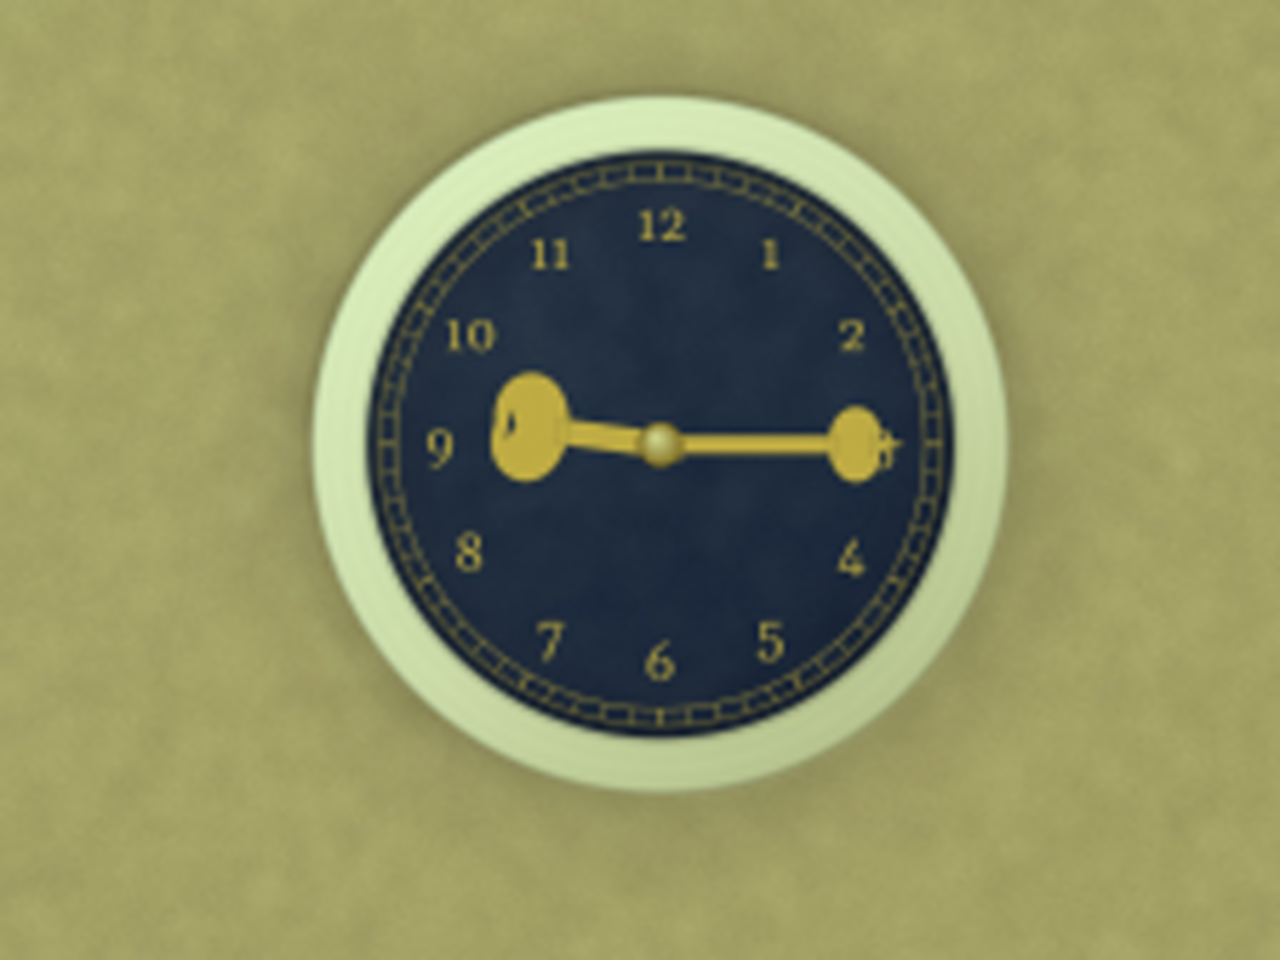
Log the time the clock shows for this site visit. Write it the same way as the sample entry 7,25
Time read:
9,15
